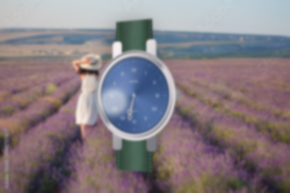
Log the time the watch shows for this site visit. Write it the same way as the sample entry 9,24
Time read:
6,32
